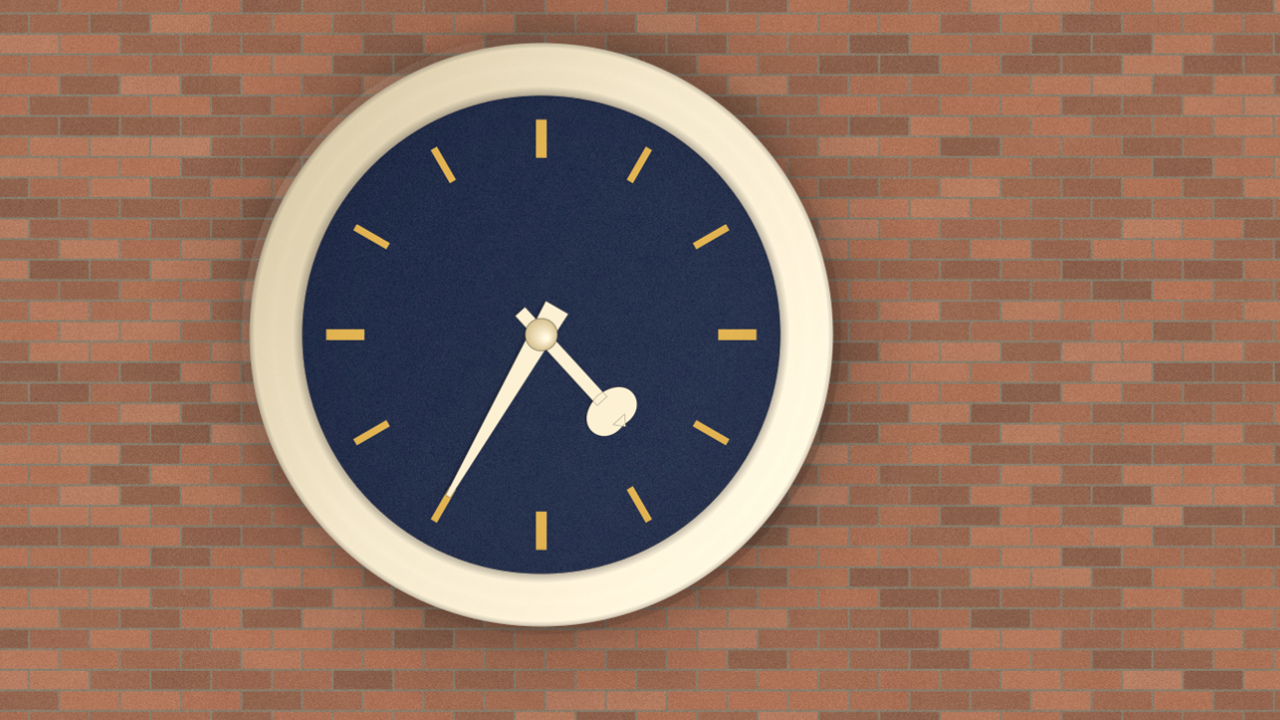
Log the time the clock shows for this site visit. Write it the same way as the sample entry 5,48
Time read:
4,35
